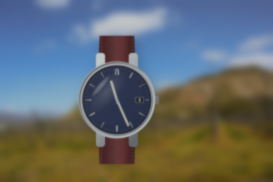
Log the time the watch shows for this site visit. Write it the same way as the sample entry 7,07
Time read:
11,26
